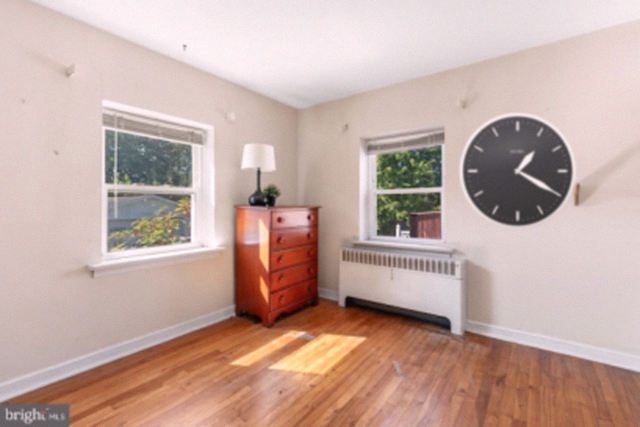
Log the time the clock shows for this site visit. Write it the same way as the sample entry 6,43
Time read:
1,20
